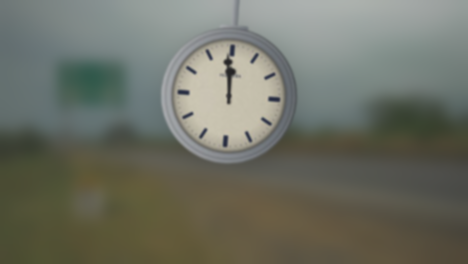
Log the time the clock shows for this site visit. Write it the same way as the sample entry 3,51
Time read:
11,59
